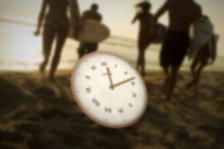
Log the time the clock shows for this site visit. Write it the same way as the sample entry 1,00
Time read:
12,13
